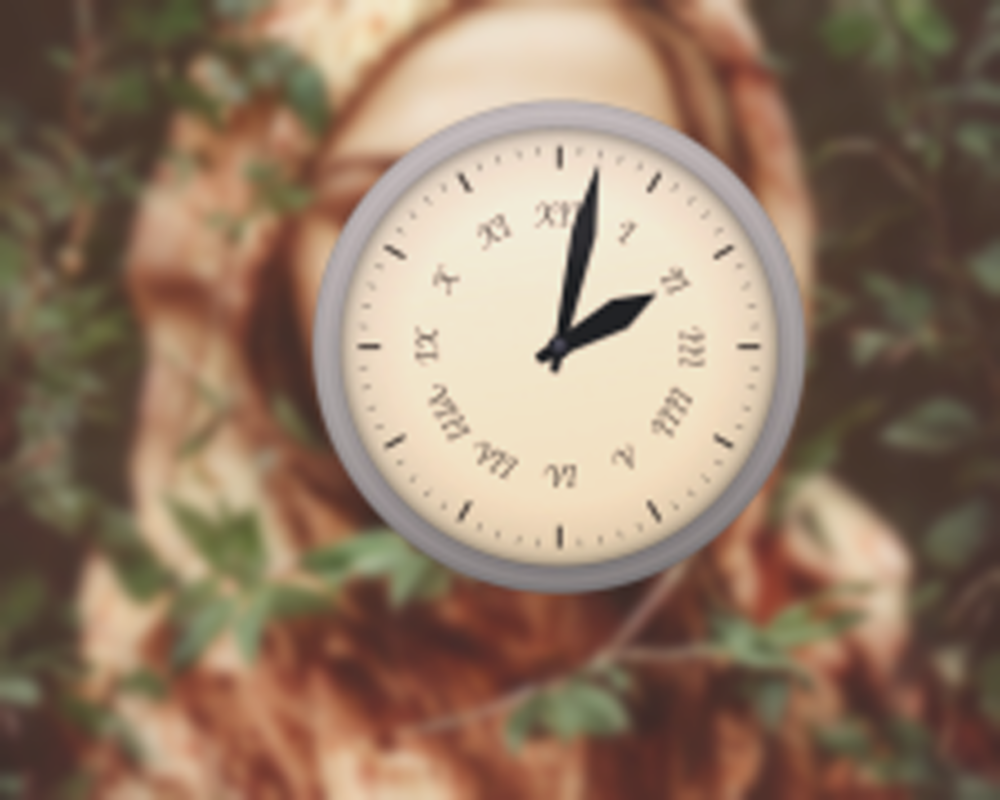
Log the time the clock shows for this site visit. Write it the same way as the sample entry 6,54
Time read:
2,02
